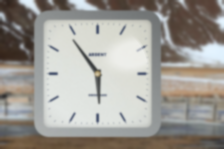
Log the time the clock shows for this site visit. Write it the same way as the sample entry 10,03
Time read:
5,54
